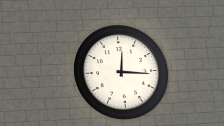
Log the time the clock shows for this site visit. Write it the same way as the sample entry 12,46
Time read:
12,16
